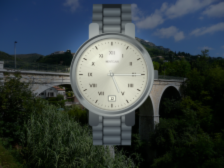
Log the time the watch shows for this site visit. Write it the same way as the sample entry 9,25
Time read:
5,15
